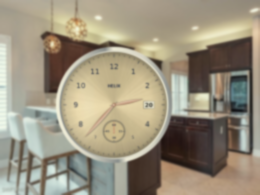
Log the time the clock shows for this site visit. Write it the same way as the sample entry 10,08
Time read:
2,37
